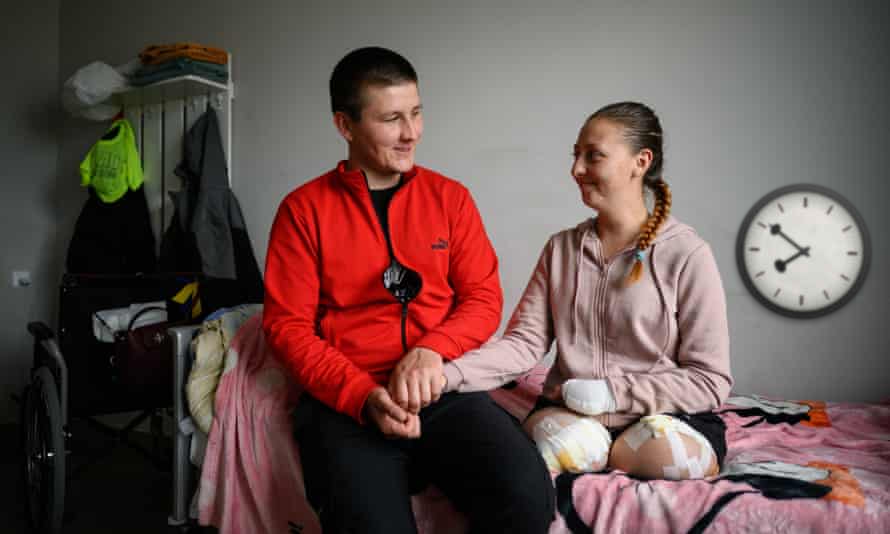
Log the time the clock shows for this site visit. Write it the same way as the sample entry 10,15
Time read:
7,51
